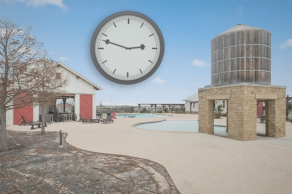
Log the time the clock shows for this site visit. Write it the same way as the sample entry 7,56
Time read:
2,48
